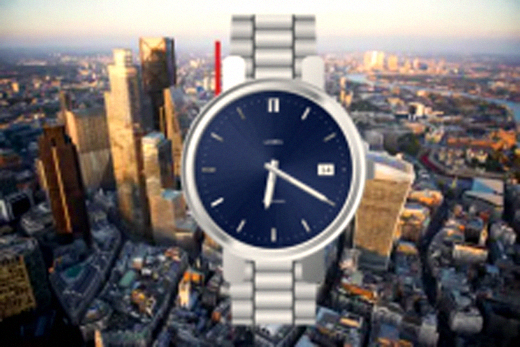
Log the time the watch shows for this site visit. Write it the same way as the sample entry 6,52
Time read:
6,20
